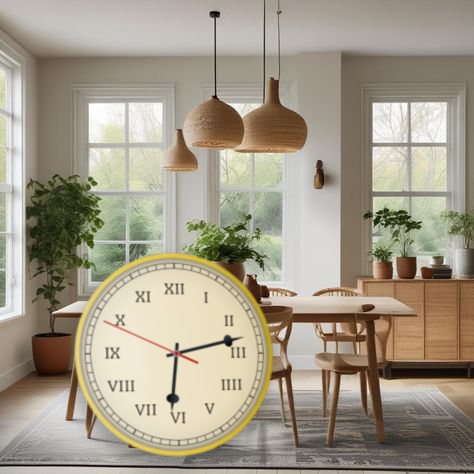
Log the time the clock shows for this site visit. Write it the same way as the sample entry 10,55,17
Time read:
6,12,49
